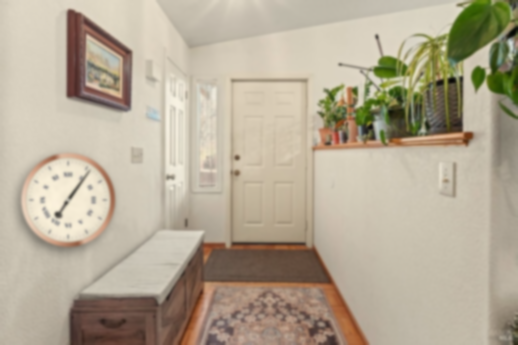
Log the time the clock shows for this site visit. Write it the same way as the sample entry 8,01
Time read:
7,06
